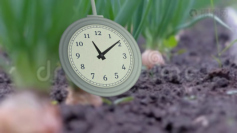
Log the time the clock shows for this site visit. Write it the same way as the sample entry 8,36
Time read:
11,09
